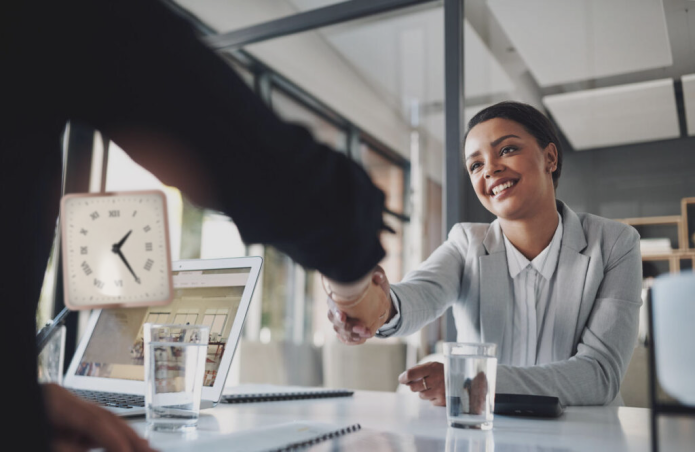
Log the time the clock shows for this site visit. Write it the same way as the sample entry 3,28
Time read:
1,25
